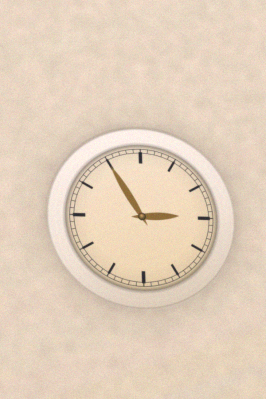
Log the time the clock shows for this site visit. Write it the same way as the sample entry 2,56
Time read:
2,55
